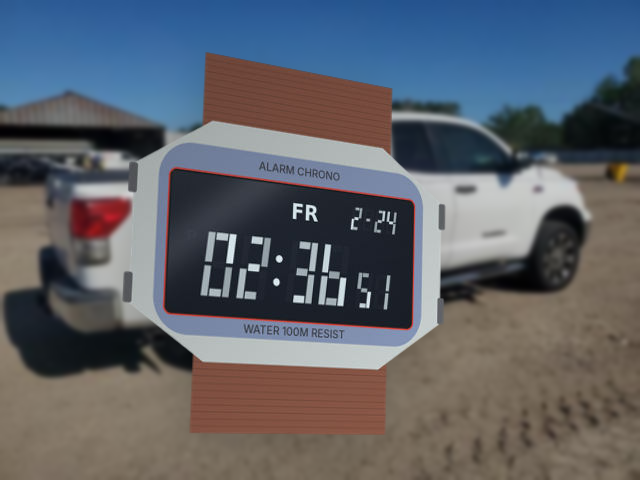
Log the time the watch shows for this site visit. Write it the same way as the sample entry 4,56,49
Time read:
2,36,51
